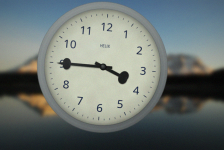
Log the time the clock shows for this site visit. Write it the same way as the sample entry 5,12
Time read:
3,45
